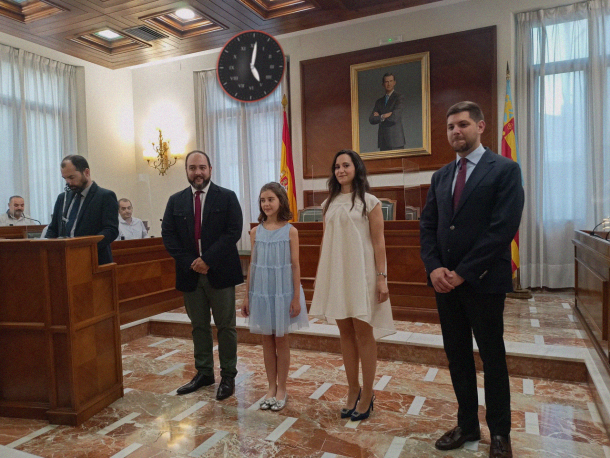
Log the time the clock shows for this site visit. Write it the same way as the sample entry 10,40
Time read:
5,01
